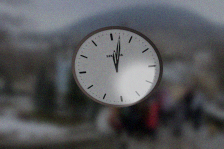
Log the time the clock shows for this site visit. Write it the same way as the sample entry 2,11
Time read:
12,02
